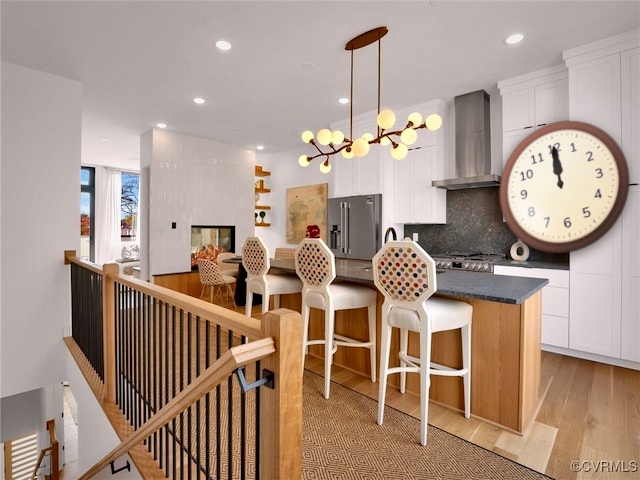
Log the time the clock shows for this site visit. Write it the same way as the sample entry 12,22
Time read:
12,00
